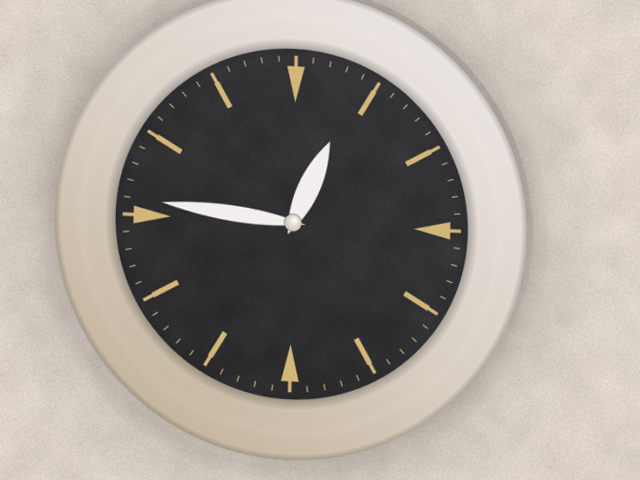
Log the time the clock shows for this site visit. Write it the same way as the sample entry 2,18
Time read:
12,46
